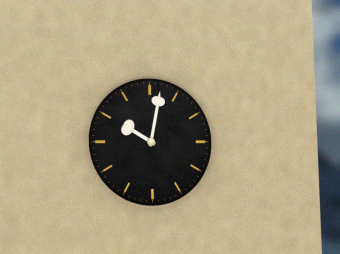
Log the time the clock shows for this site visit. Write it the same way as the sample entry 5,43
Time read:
10,02
